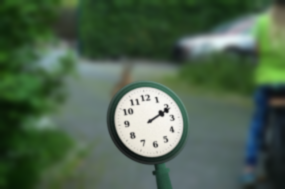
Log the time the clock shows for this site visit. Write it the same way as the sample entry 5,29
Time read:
2,11
